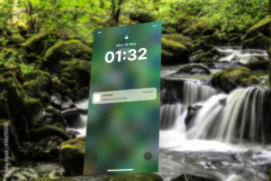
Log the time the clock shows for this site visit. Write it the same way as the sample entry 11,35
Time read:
1,32
